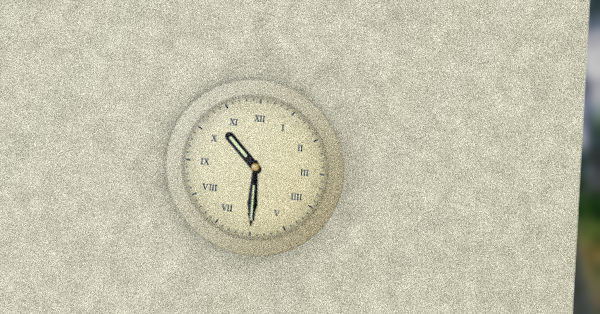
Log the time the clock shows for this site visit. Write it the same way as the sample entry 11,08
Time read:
10,30
